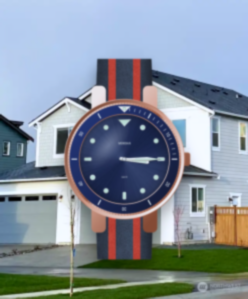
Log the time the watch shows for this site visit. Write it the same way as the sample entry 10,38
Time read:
3,15
